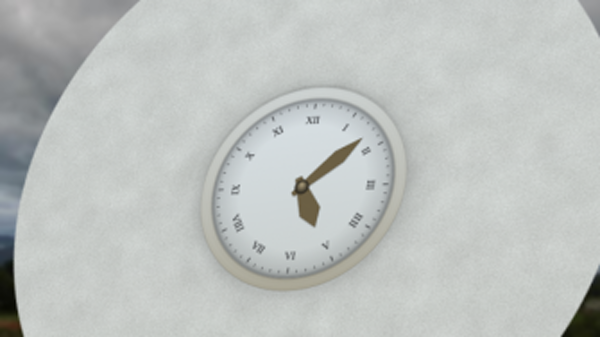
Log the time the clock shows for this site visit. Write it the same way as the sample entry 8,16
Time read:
5,08
